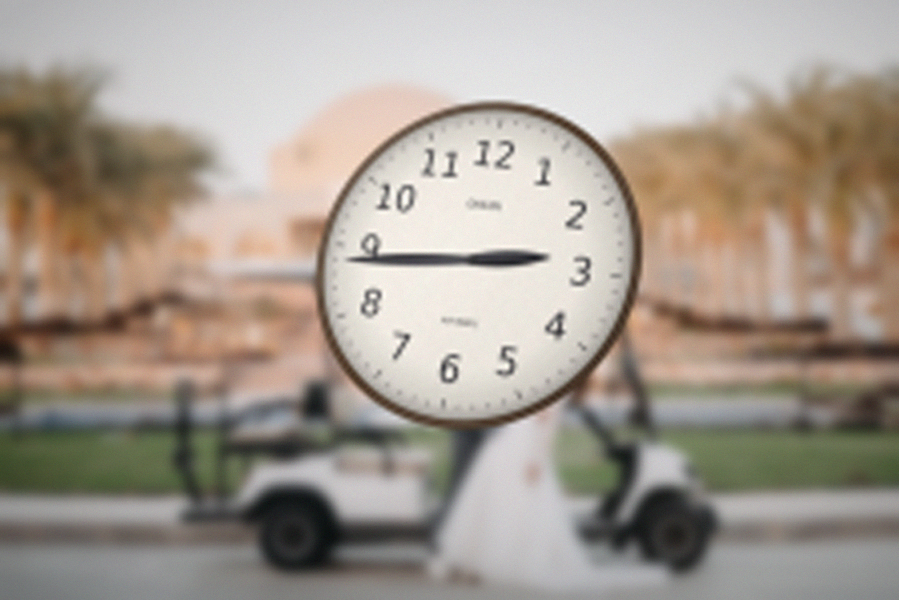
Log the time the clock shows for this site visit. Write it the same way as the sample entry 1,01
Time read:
2,44
